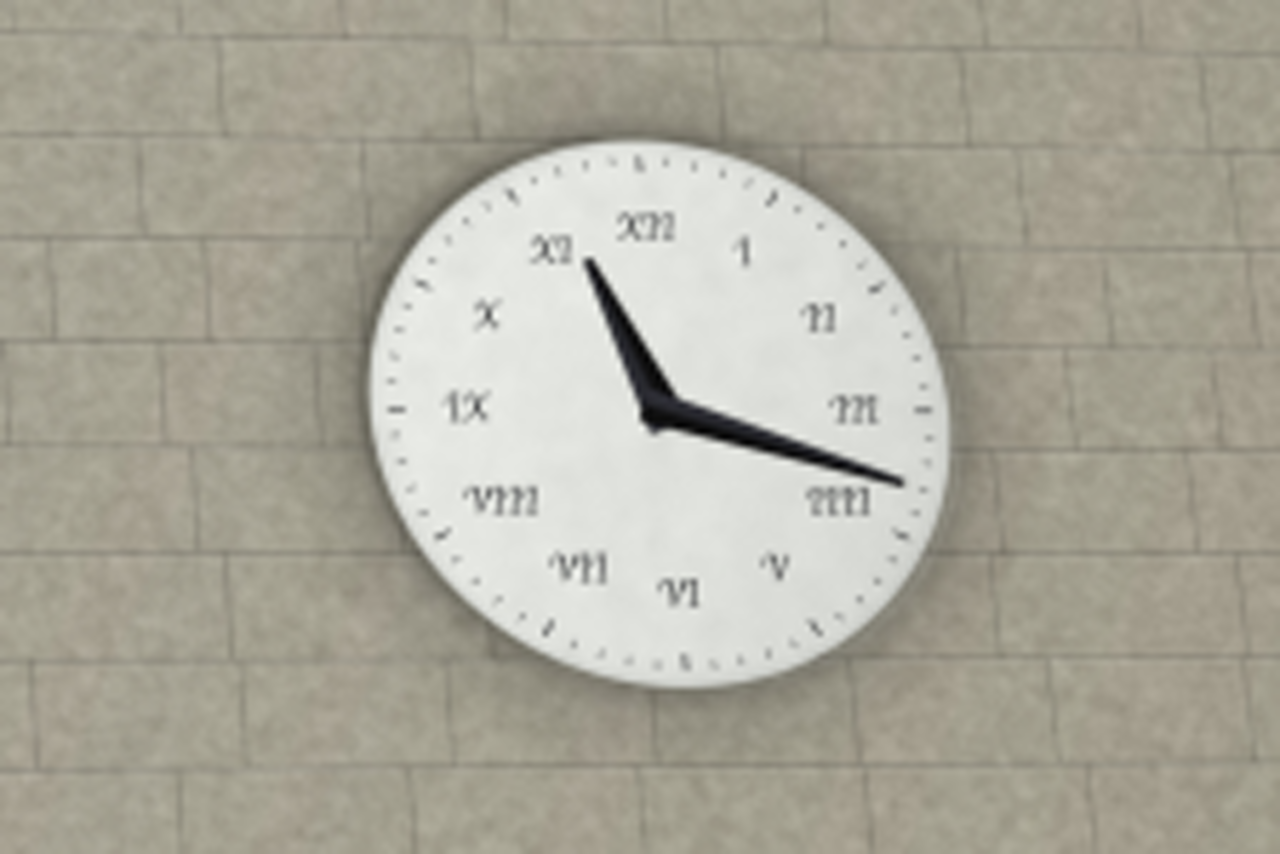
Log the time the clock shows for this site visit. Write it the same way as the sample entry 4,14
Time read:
11,18
